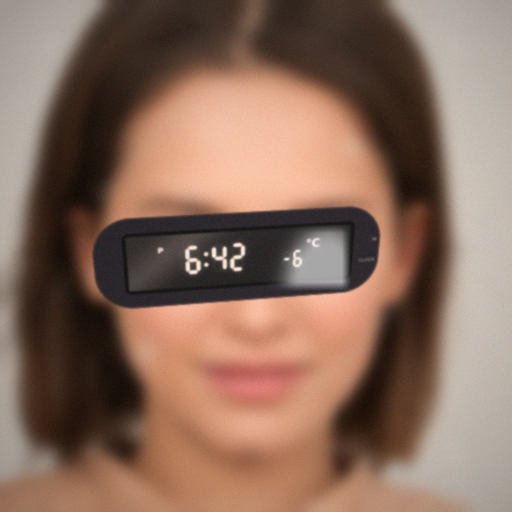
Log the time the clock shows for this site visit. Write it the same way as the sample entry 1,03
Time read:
6,42
